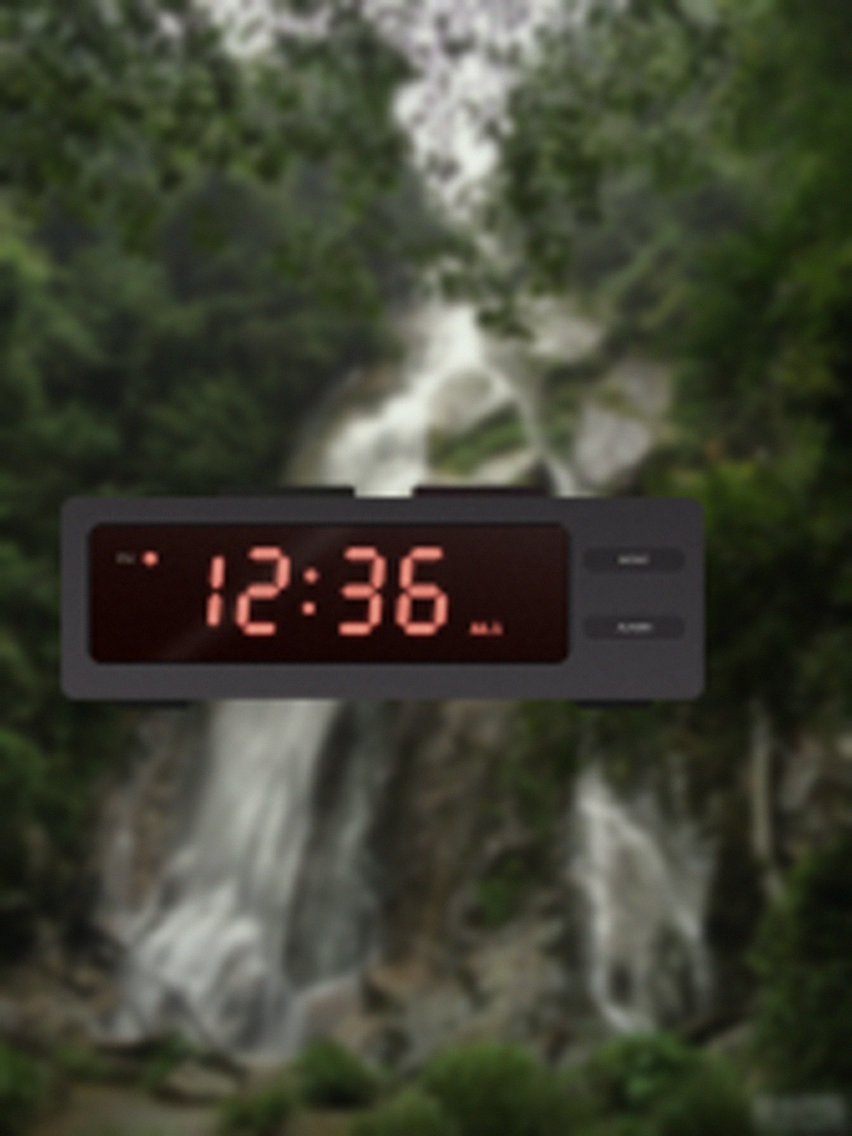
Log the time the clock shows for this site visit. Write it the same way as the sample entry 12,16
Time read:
12,36
